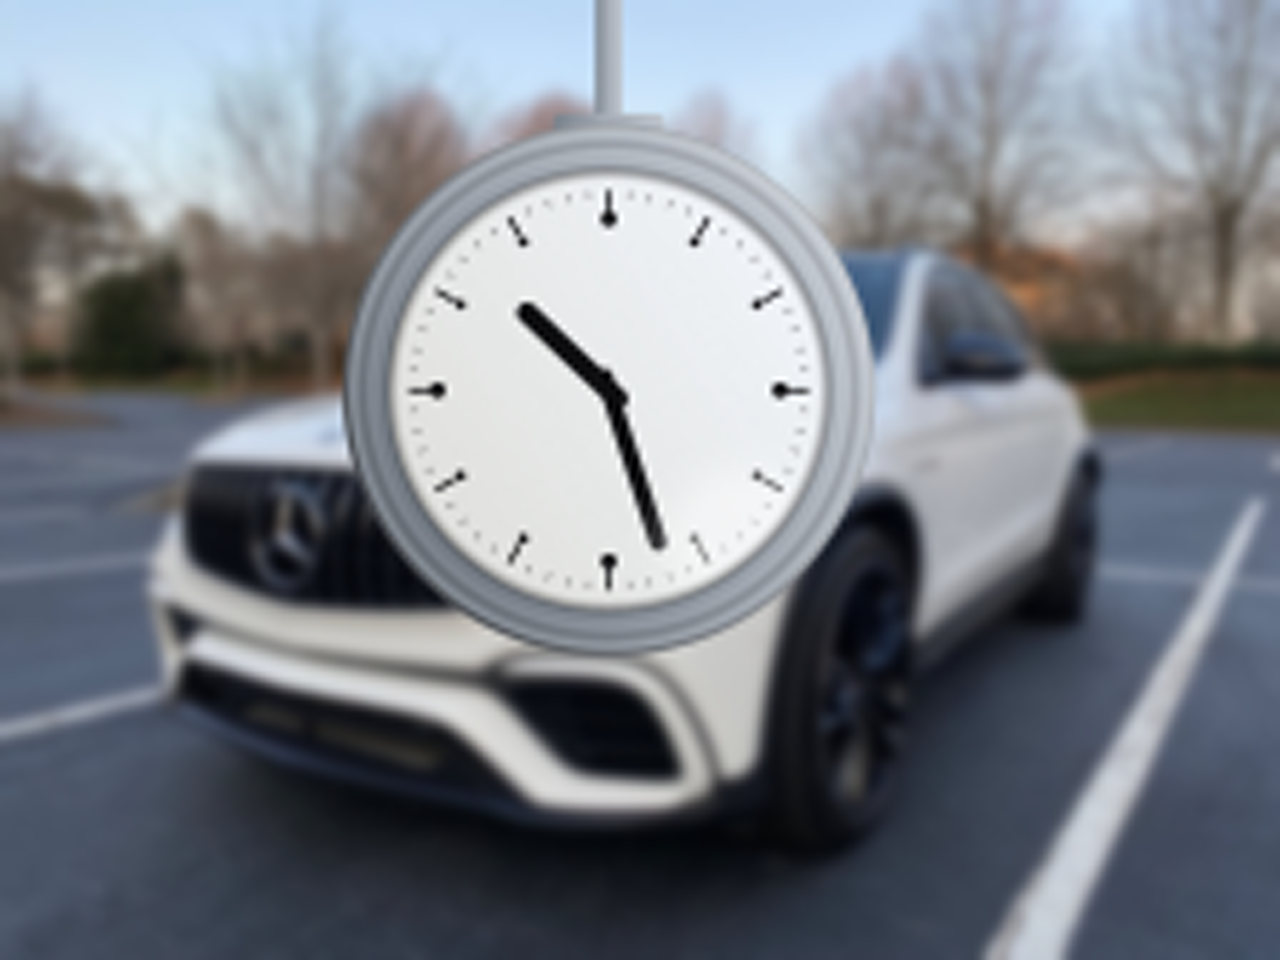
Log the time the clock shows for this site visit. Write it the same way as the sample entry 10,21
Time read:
10,27
